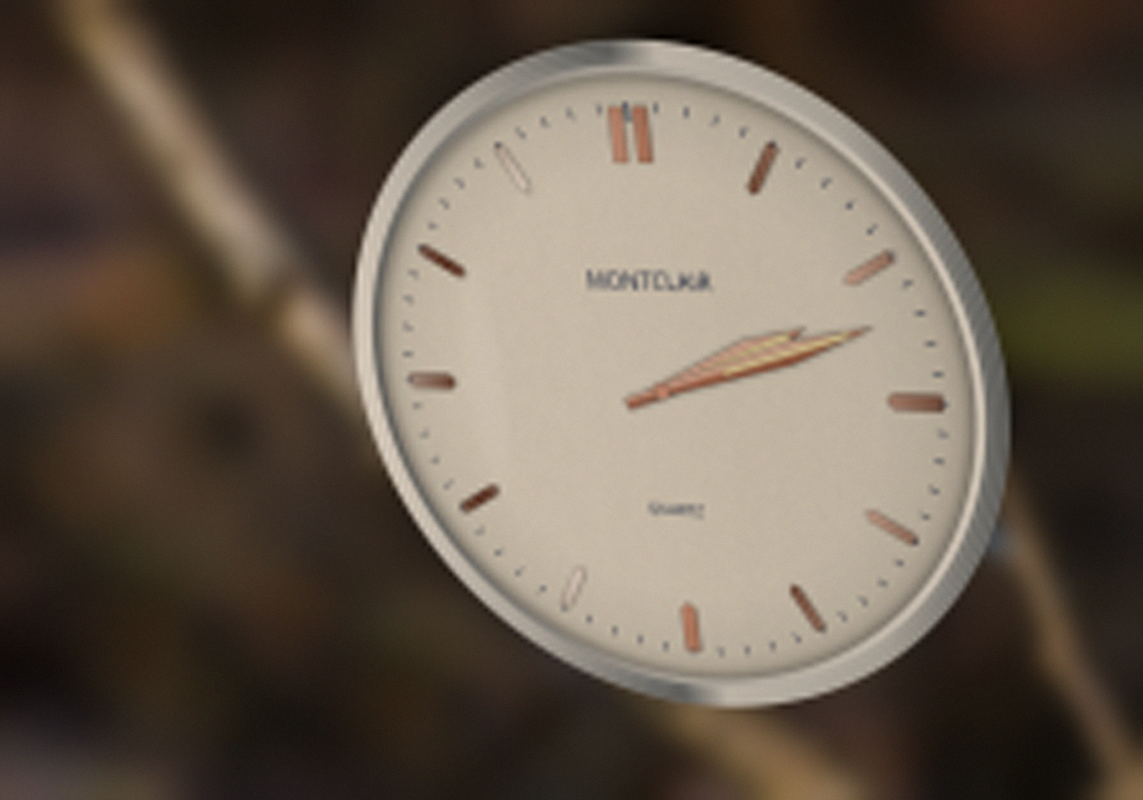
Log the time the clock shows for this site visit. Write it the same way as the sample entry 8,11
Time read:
2,12
